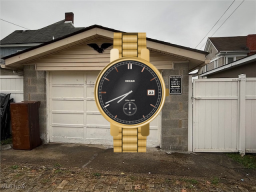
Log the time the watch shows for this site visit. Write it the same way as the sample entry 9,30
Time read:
7,41
